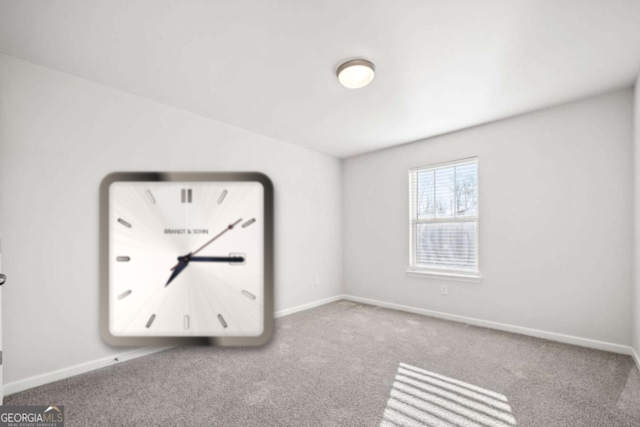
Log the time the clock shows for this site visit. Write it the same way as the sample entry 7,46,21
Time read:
7,15,09
